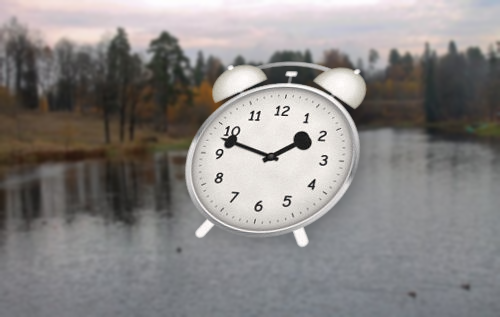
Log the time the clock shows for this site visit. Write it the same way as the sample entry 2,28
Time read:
1,48
